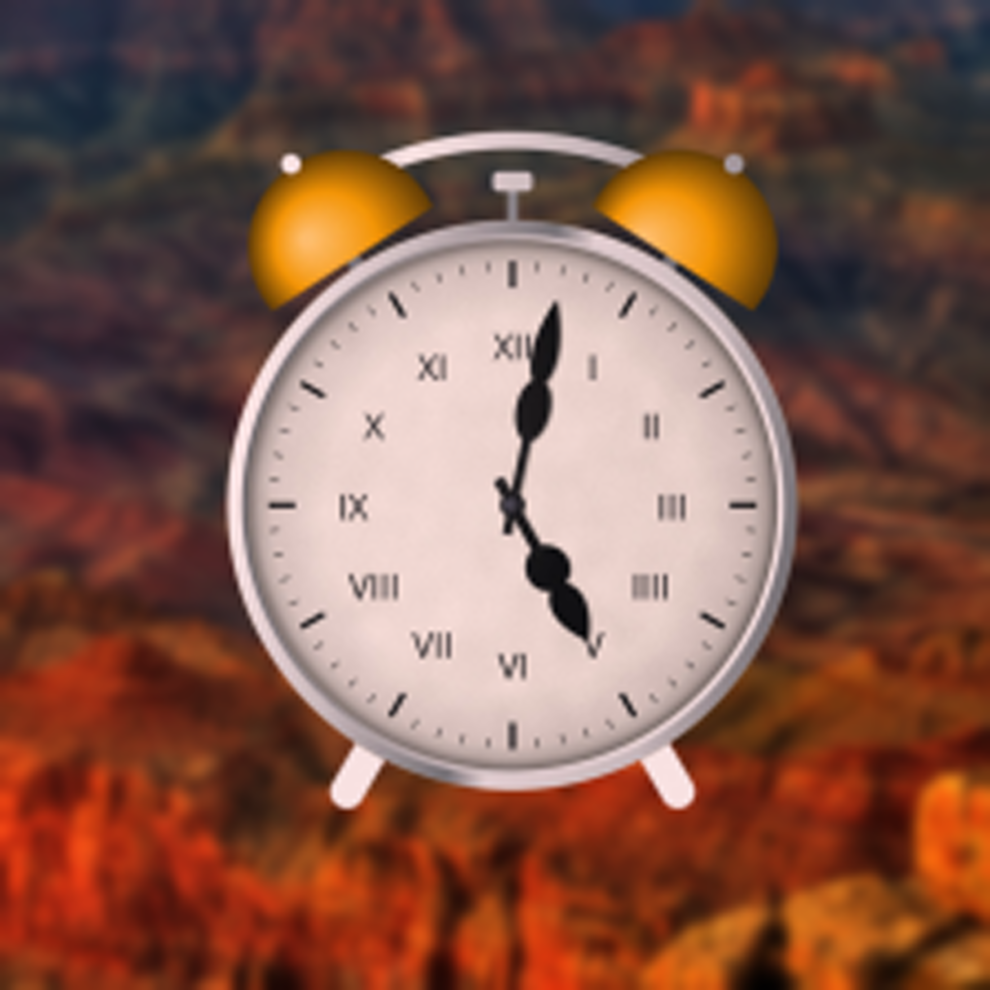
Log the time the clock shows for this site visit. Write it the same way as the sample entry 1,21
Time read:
5,02
